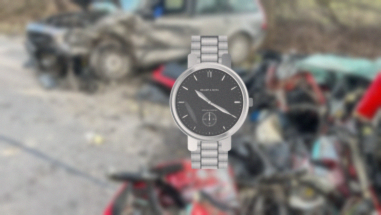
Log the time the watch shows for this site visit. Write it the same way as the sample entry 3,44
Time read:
10,20
